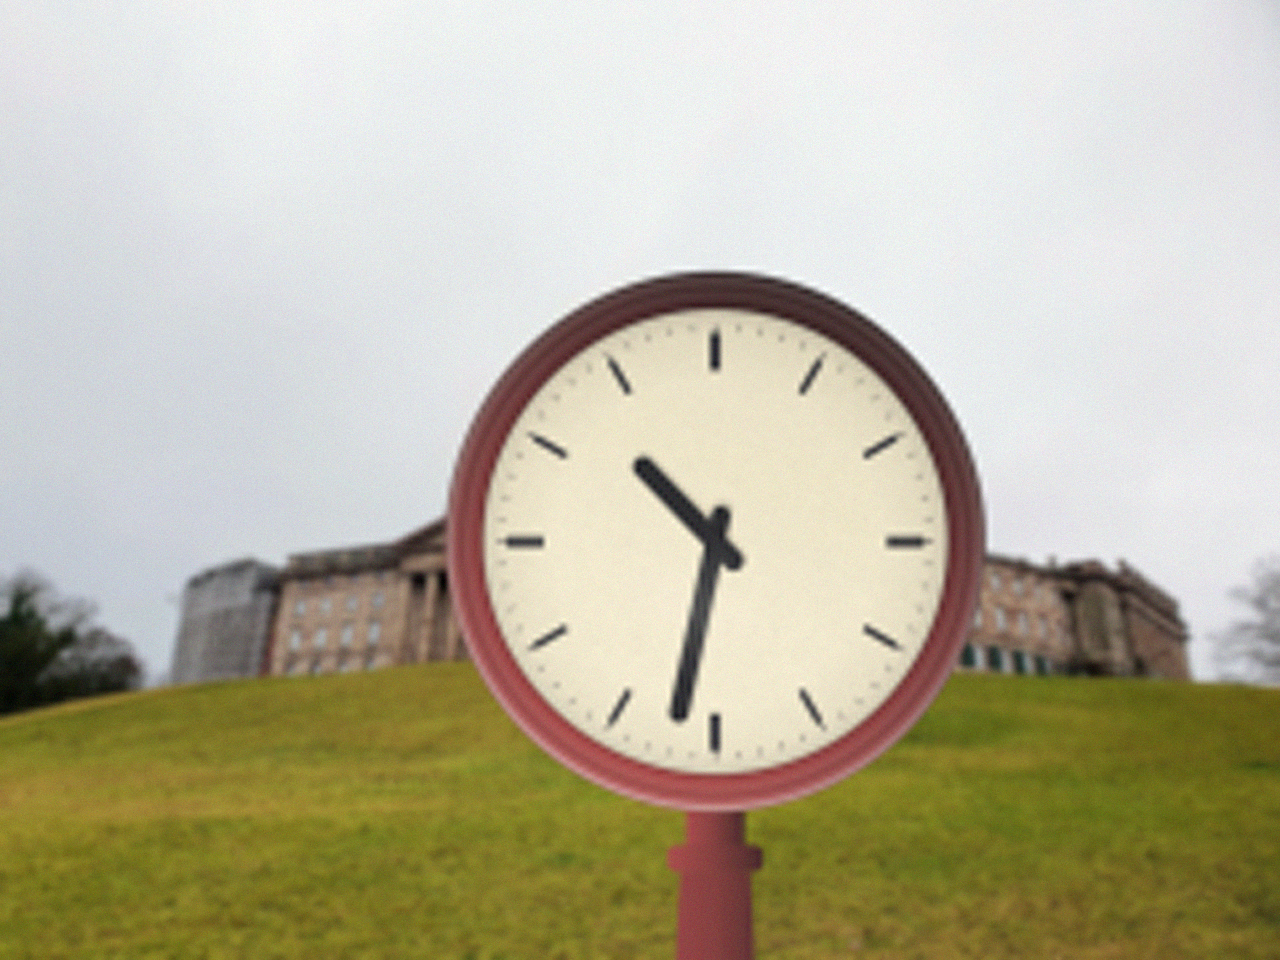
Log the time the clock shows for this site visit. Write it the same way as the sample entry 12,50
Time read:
10,32
